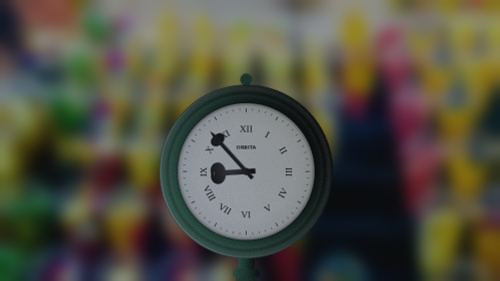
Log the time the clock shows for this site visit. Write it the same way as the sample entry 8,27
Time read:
8,53
